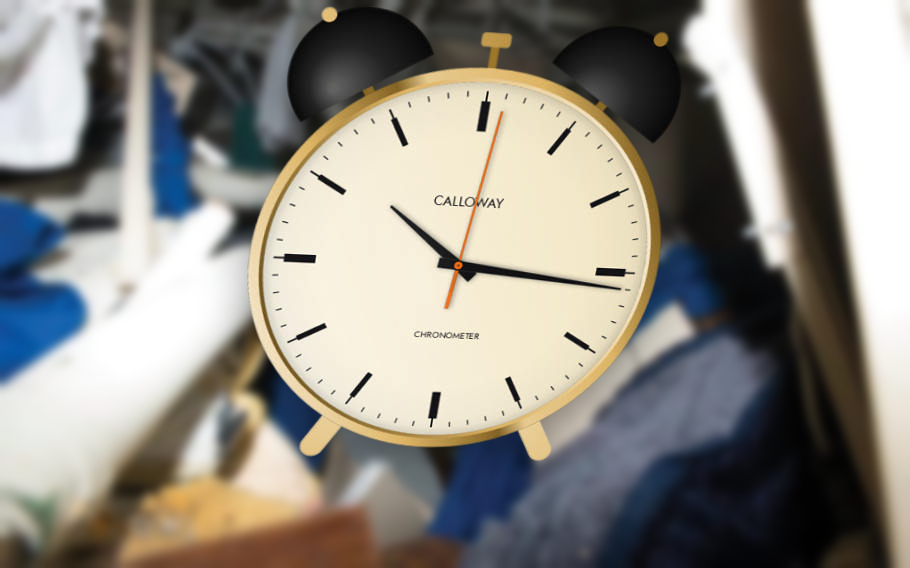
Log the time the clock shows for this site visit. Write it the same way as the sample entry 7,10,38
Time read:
10,16,01
